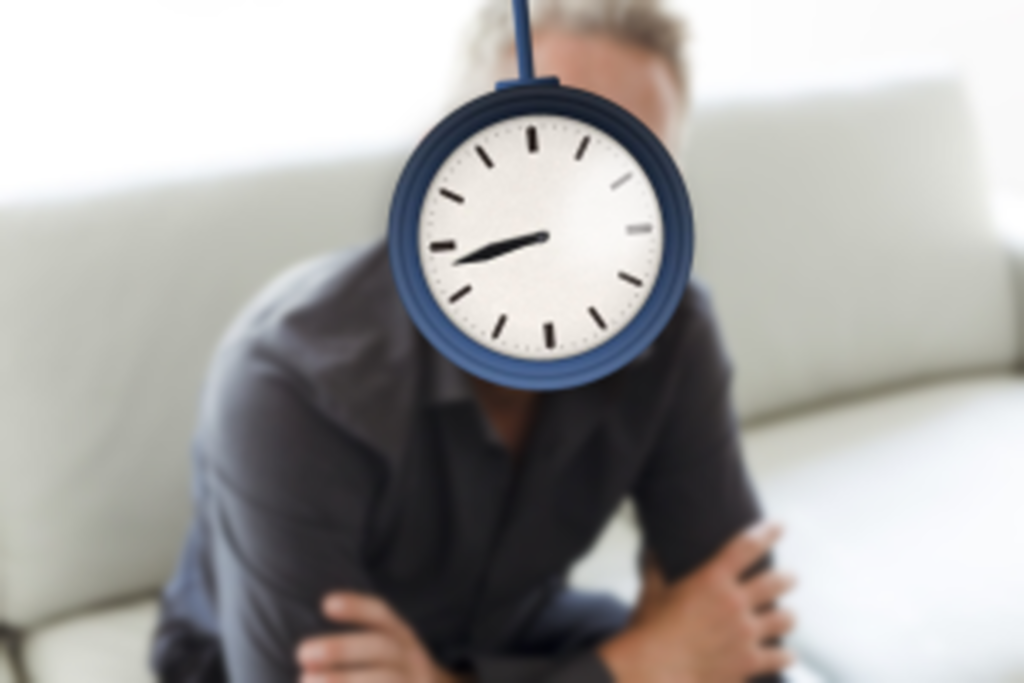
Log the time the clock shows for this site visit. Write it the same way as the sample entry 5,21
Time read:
8,43
